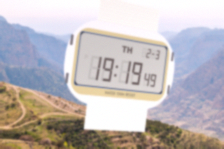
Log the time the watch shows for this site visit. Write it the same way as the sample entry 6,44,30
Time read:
19,19,49
